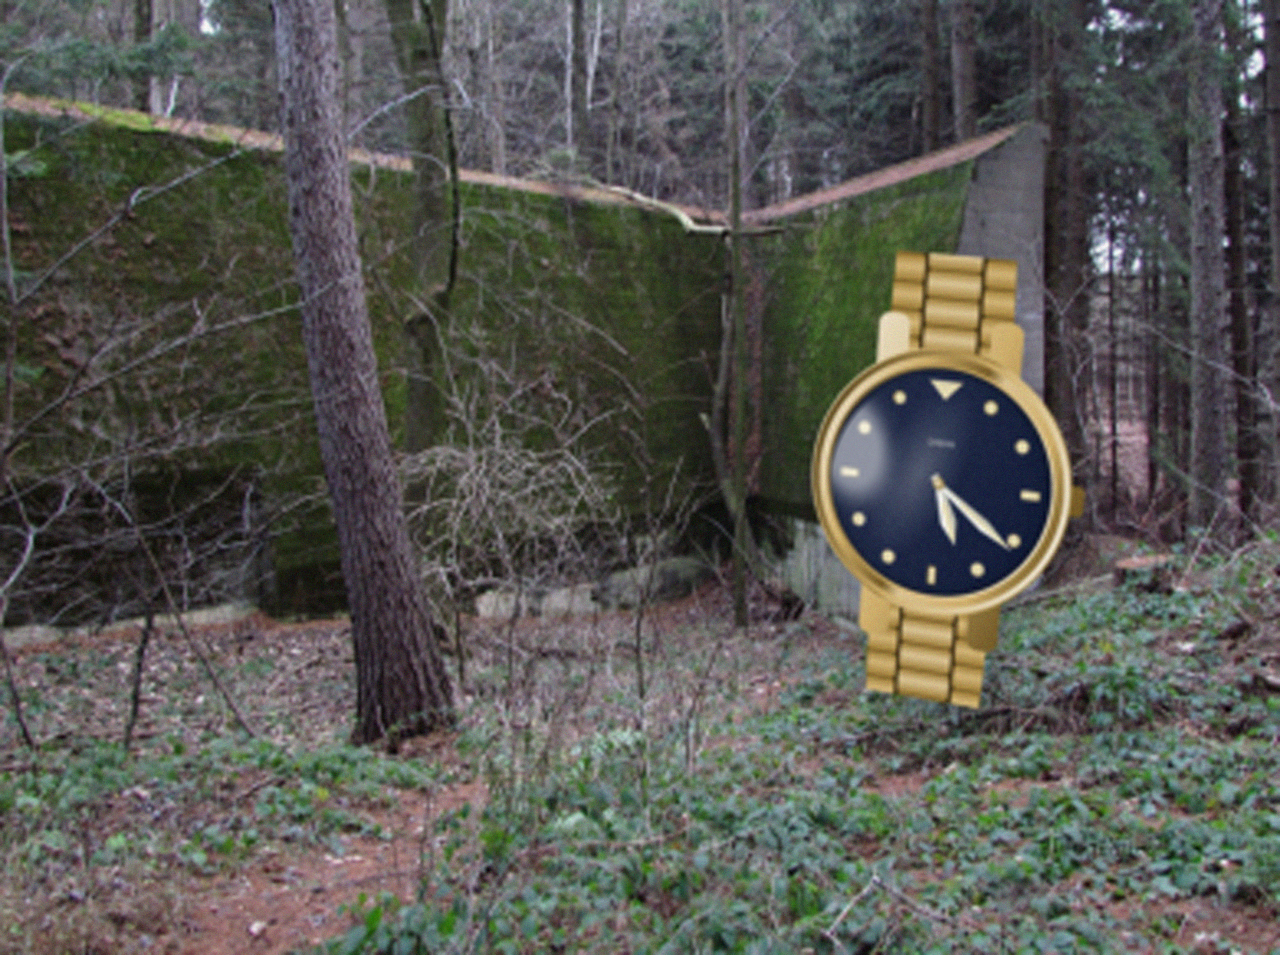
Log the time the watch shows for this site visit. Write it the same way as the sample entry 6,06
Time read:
5,21
